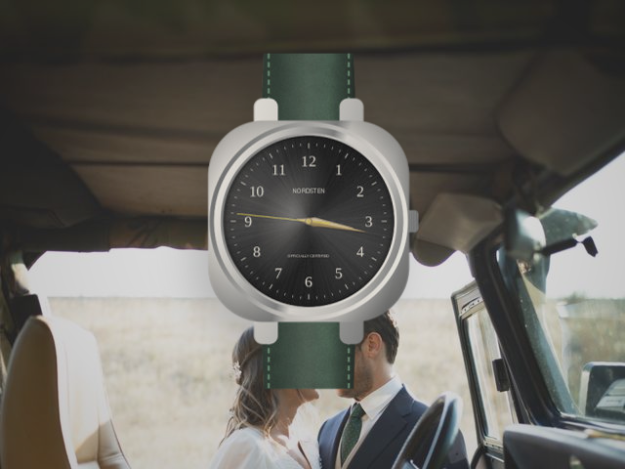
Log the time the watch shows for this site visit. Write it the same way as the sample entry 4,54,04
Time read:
3,16,46
